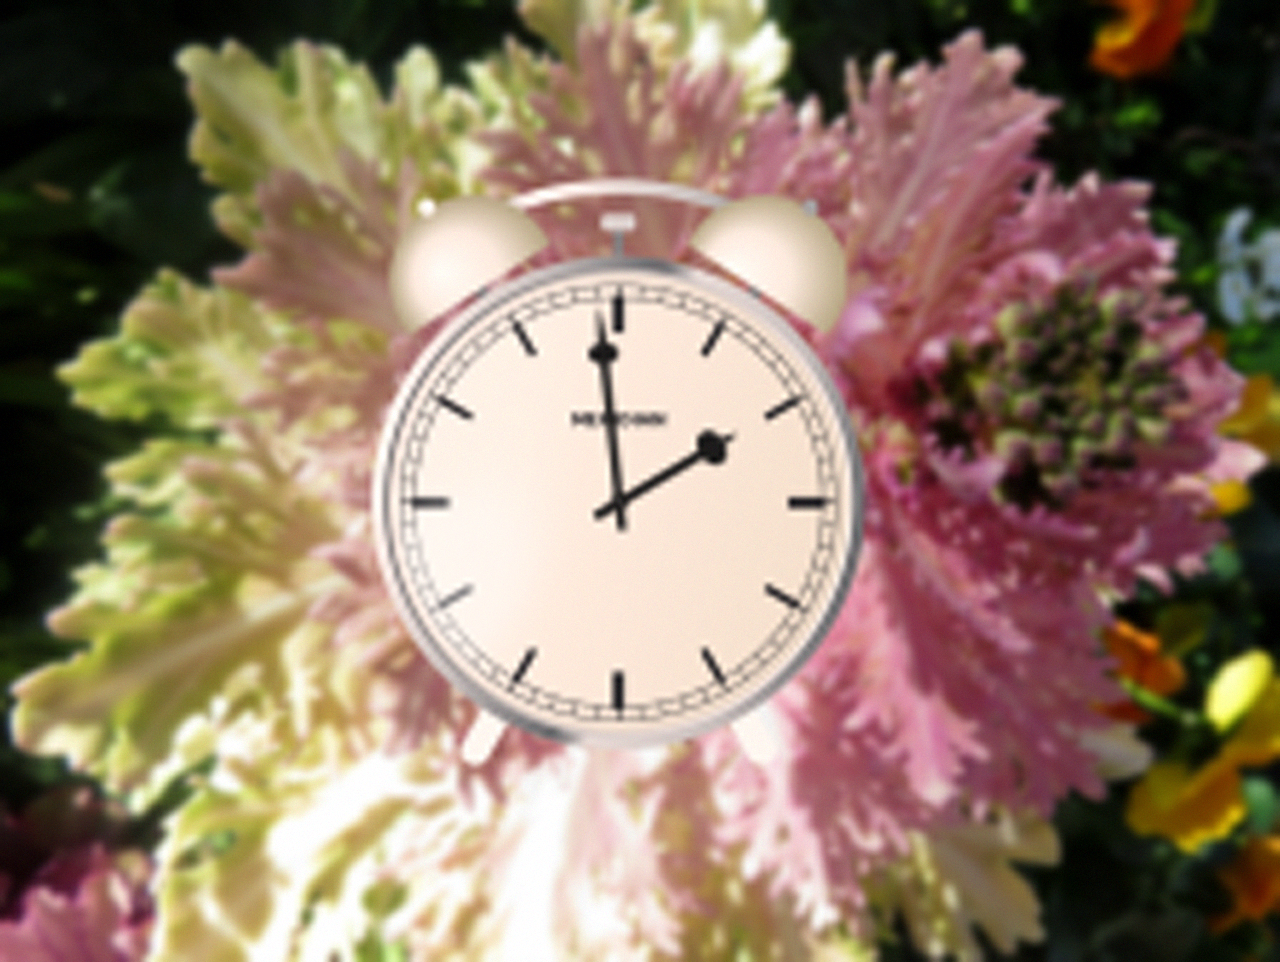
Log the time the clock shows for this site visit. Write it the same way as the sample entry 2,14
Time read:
1,59
